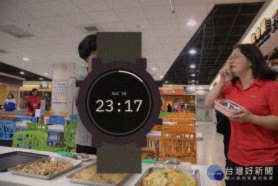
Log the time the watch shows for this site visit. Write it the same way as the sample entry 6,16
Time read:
23,17
